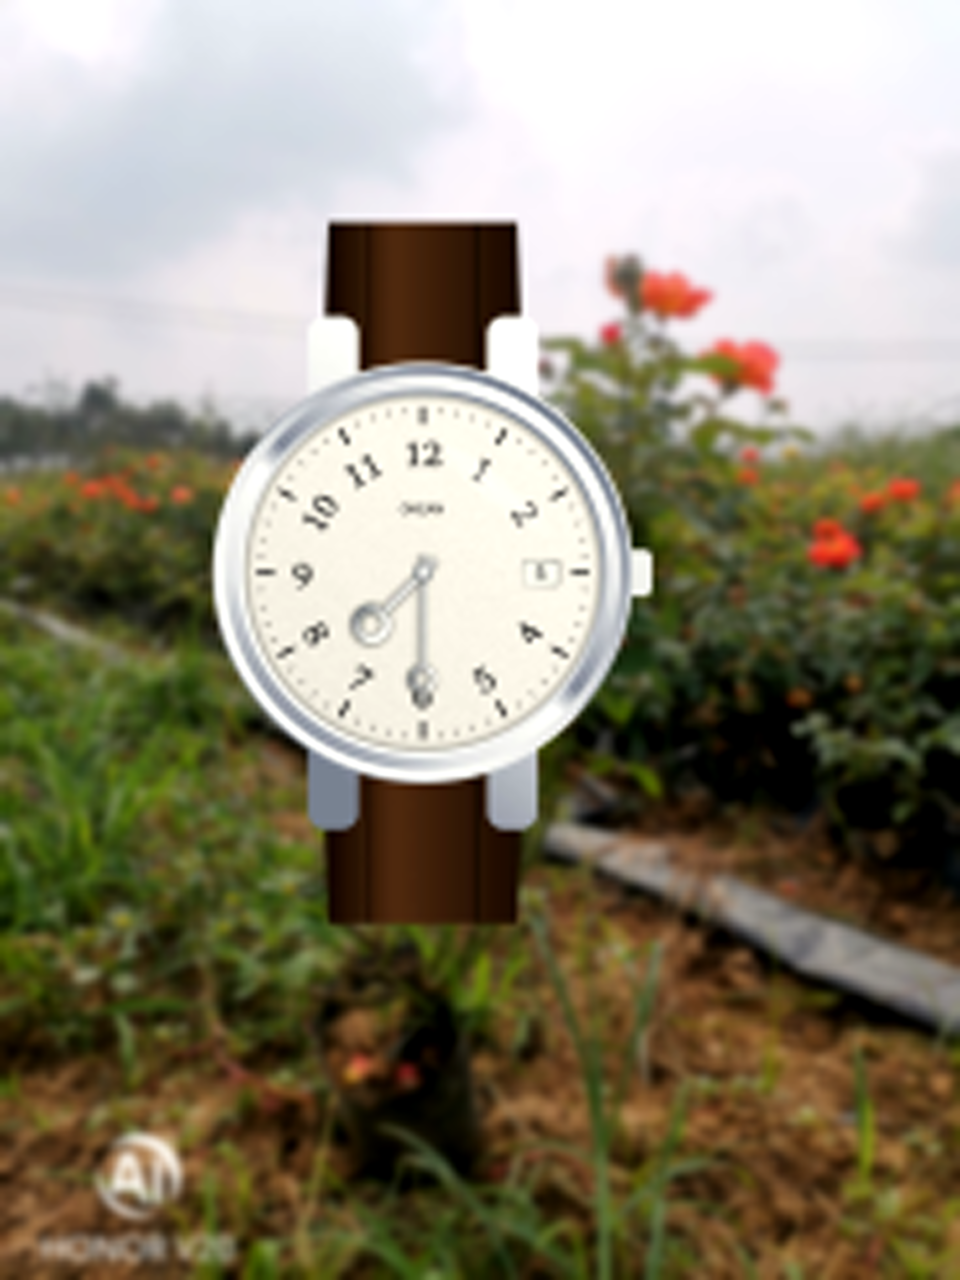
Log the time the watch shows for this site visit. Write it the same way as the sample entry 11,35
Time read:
7,30
